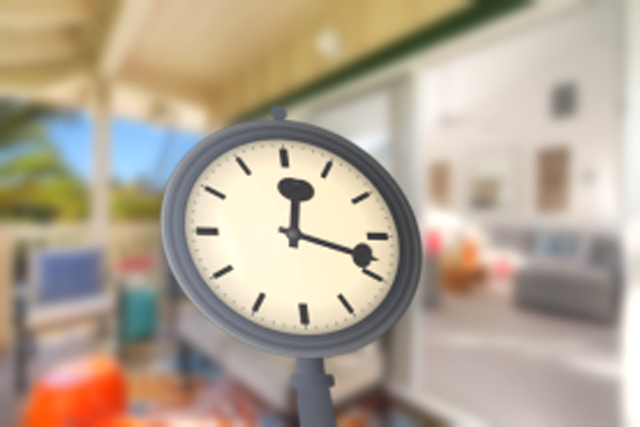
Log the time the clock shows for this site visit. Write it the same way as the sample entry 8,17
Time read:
12,18
